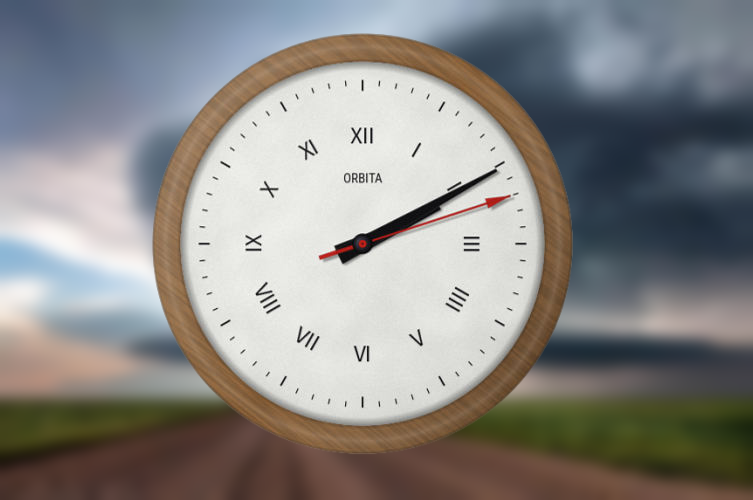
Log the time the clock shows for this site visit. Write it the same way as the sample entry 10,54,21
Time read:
2,10,12
